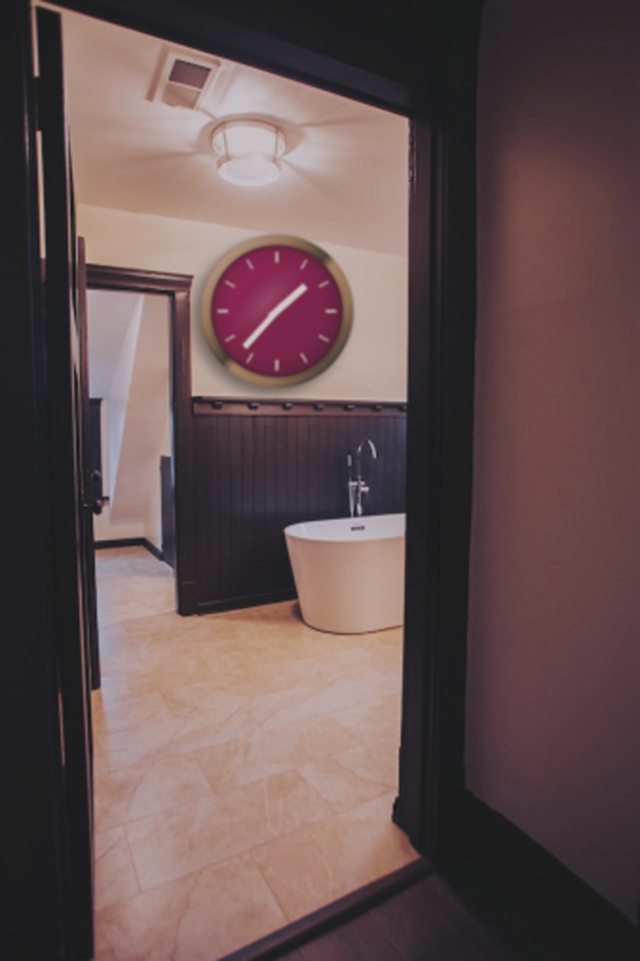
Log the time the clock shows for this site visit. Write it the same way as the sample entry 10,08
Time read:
1,37
